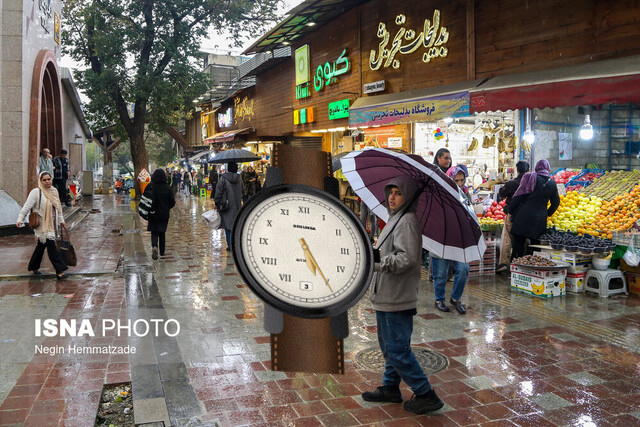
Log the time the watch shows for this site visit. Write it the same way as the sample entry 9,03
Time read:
5,25
